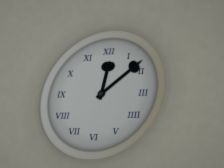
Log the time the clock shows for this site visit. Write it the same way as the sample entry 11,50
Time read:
12,08
